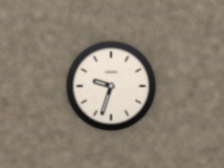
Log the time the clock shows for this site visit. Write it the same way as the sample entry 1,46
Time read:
9,33
